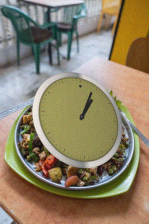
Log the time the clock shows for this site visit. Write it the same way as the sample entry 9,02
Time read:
1,04
